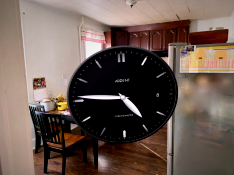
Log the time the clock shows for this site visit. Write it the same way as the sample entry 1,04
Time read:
4,46
